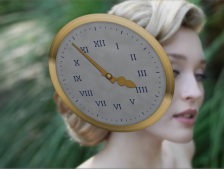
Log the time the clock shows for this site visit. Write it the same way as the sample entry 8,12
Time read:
3,54
